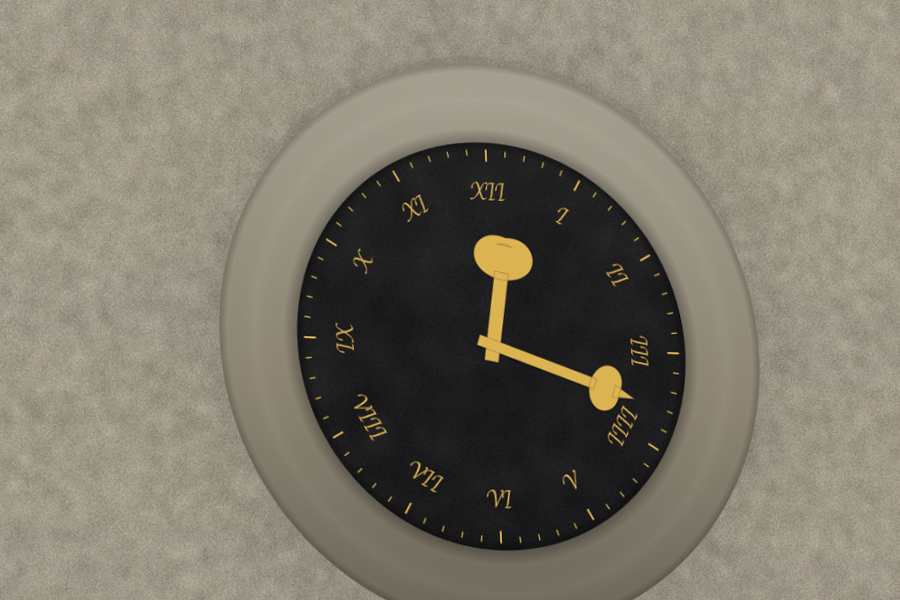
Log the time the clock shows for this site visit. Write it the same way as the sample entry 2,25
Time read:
12,18
